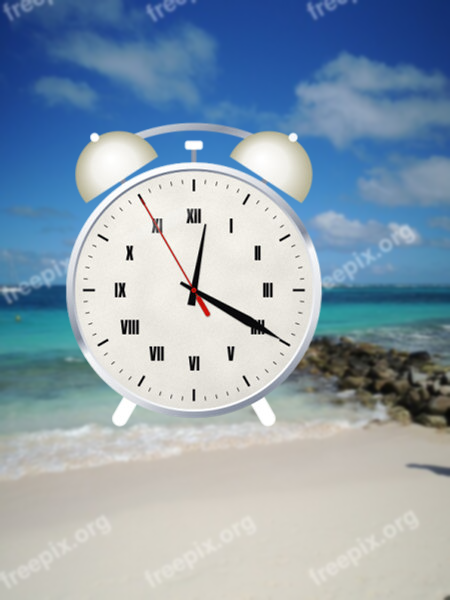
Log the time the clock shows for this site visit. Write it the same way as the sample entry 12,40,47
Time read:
12,19,55
